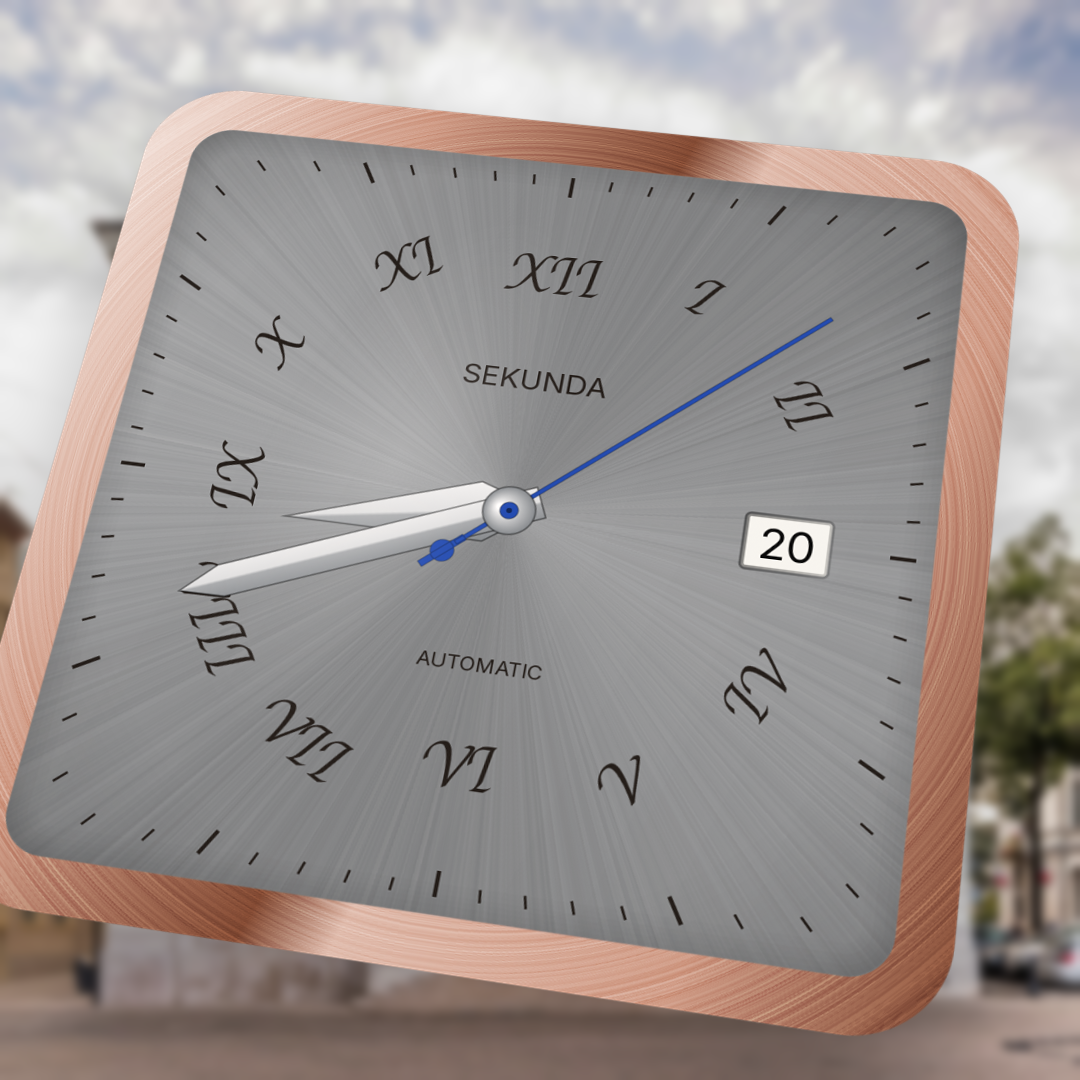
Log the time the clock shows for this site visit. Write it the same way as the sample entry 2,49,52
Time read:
8,41,08
